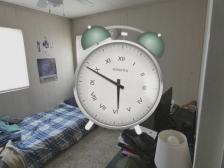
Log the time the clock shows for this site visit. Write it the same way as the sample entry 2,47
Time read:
5,49
